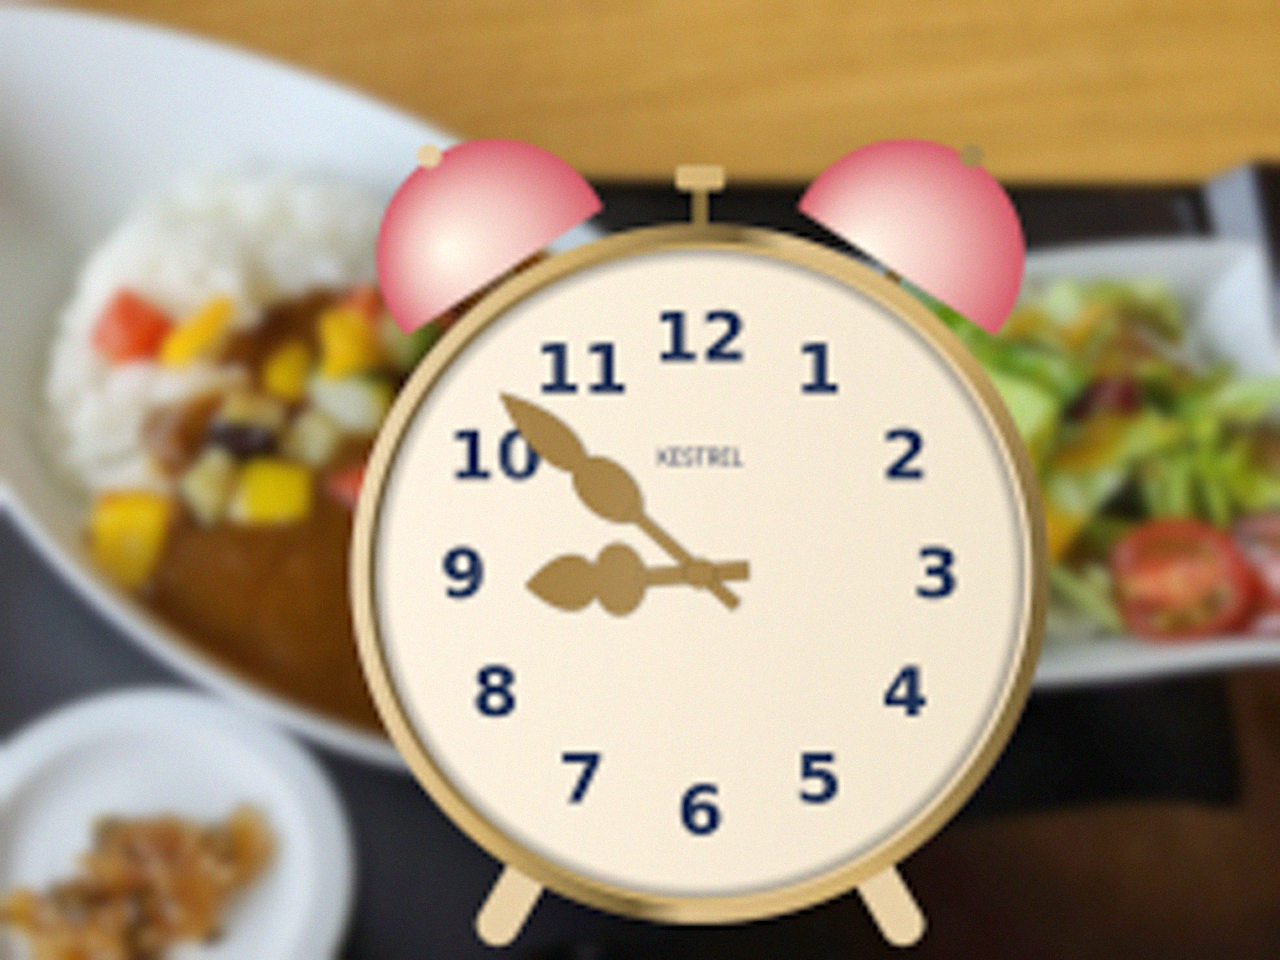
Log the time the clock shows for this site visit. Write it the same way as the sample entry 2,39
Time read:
8,52
